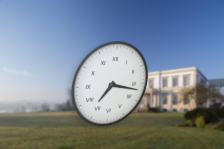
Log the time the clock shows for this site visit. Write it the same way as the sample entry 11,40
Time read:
7,17
